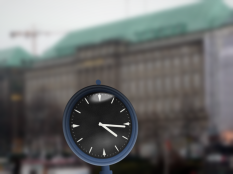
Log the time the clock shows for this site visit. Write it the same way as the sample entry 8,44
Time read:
4,16
